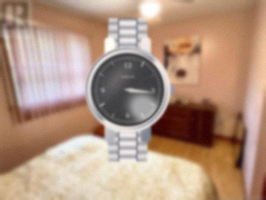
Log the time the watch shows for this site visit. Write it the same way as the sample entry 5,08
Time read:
3,16
